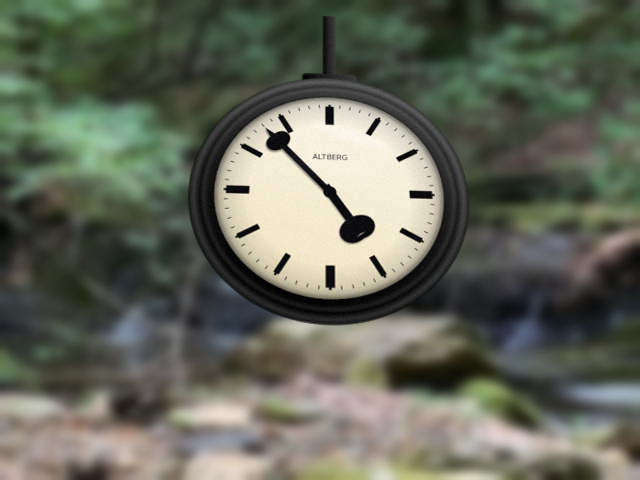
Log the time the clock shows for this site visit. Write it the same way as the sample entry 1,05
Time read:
4,53
